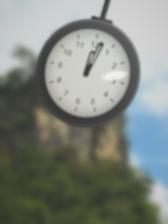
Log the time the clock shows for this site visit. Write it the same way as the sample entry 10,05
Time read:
12,02
